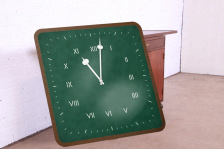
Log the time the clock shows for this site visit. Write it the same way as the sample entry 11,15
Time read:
11,02
